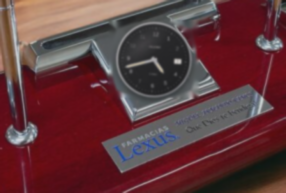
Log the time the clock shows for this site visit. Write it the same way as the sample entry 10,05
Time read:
4,42
